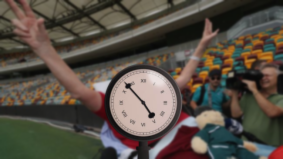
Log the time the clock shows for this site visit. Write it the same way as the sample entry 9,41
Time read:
4,53
